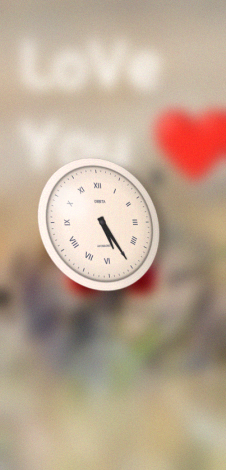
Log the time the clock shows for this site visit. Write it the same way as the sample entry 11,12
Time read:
5,25
